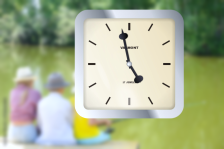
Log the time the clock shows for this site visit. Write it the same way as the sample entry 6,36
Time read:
4,58
